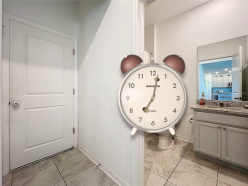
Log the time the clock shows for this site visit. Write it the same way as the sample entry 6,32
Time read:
7,02
